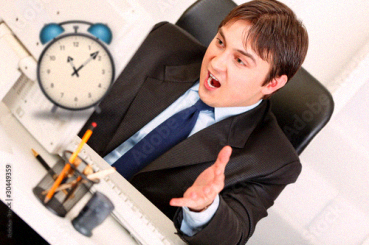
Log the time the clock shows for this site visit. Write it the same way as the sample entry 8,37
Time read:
11,08
